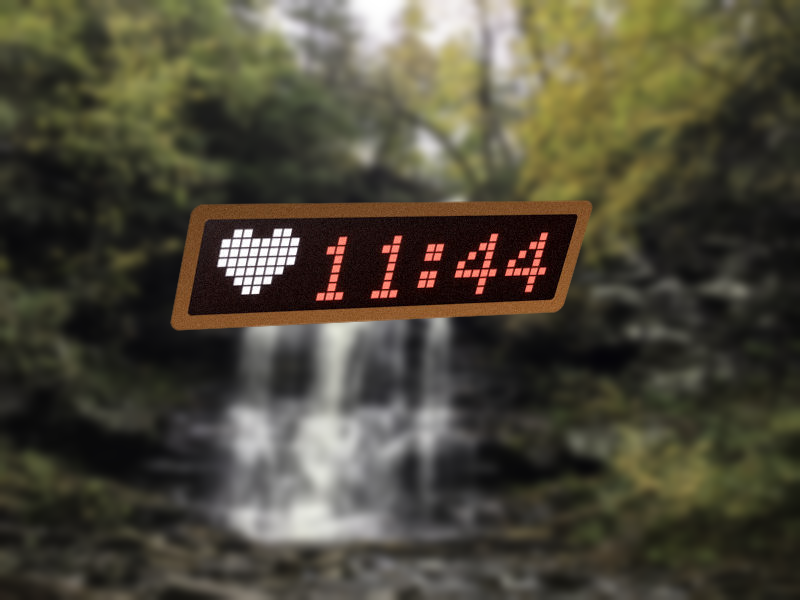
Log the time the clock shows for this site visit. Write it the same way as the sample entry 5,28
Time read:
11,44
